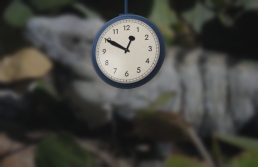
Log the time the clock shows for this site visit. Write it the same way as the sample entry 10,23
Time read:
12,50
